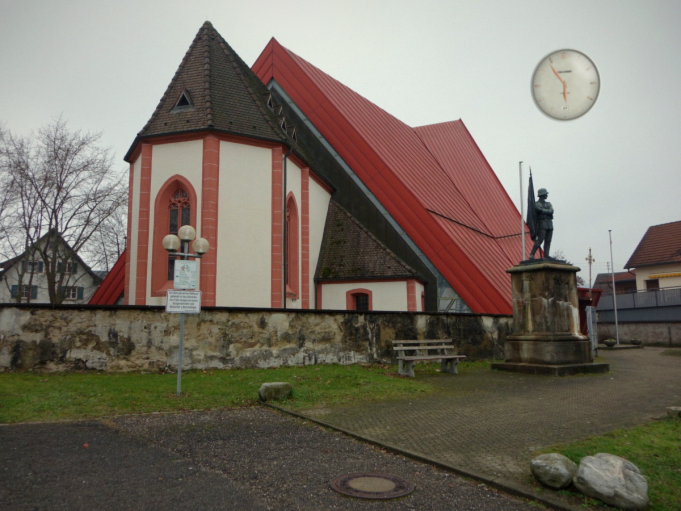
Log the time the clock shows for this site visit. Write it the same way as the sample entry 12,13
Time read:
5,54
